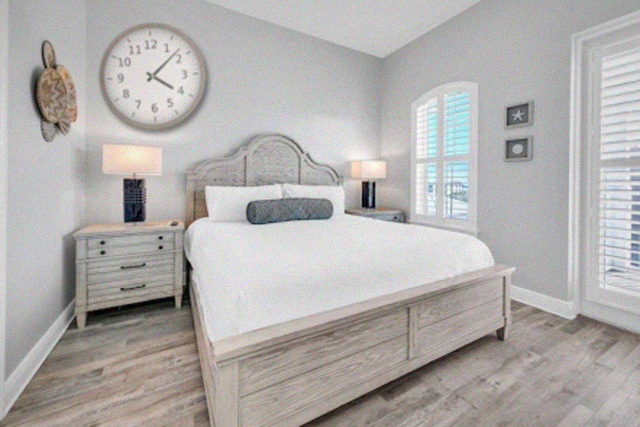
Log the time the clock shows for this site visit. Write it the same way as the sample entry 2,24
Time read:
4,08
